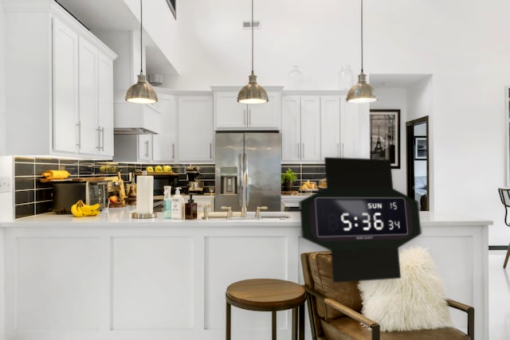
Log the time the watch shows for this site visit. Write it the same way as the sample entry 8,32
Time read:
5,36
